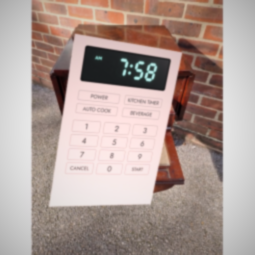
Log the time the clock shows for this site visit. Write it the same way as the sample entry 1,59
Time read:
7,58
